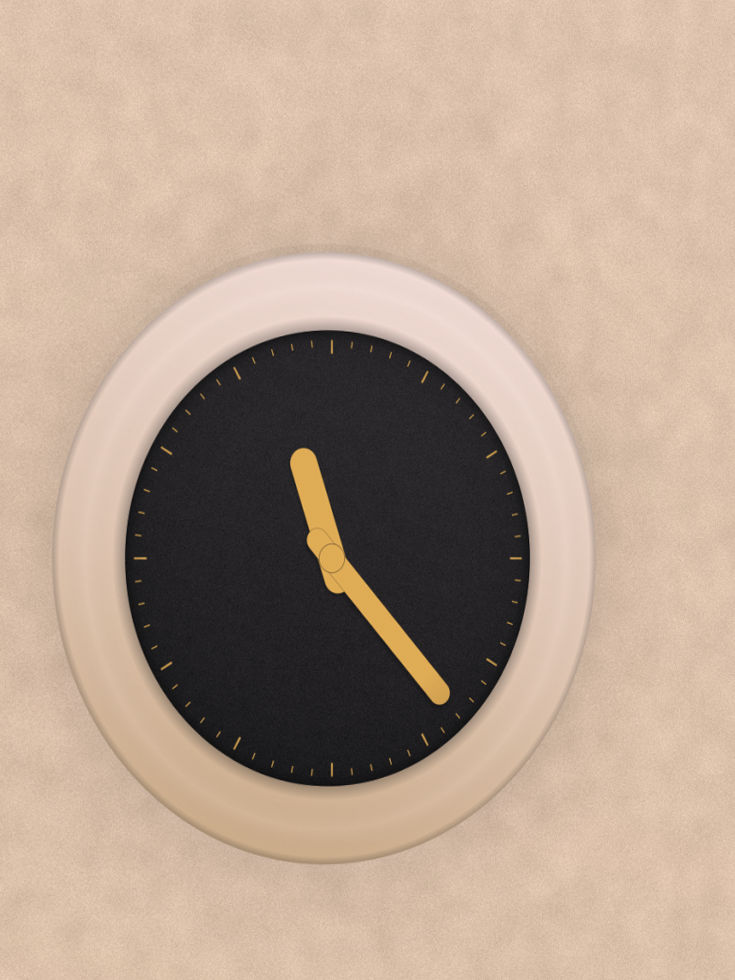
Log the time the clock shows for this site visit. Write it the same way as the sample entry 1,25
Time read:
11,23
